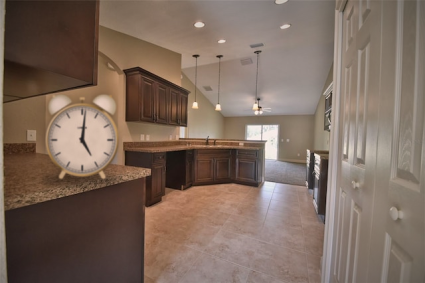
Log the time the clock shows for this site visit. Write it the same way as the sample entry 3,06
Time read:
5,01
